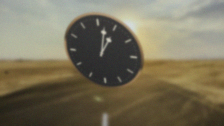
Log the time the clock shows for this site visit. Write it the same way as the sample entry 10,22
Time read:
1,02
